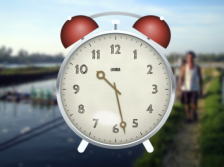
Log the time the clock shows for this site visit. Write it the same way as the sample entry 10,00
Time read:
10,28
